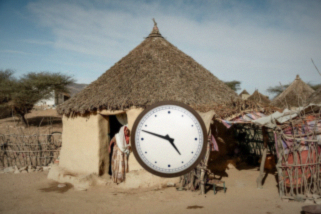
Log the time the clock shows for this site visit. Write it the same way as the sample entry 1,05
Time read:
4,48
